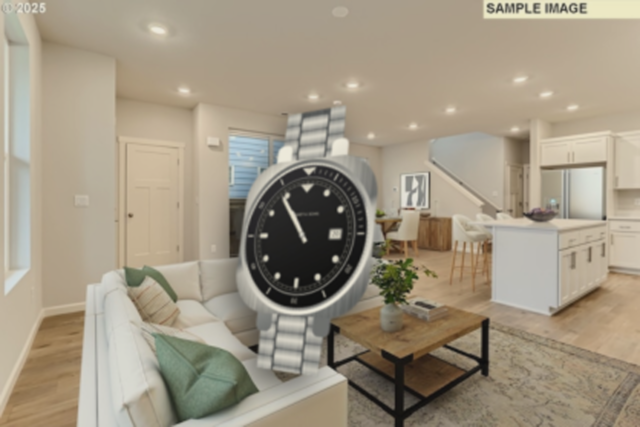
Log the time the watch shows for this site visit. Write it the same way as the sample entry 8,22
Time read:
10,54
